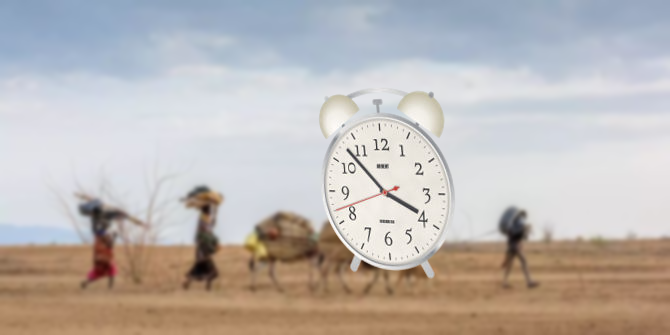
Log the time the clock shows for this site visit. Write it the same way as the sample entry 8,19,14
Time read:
3,52,42
